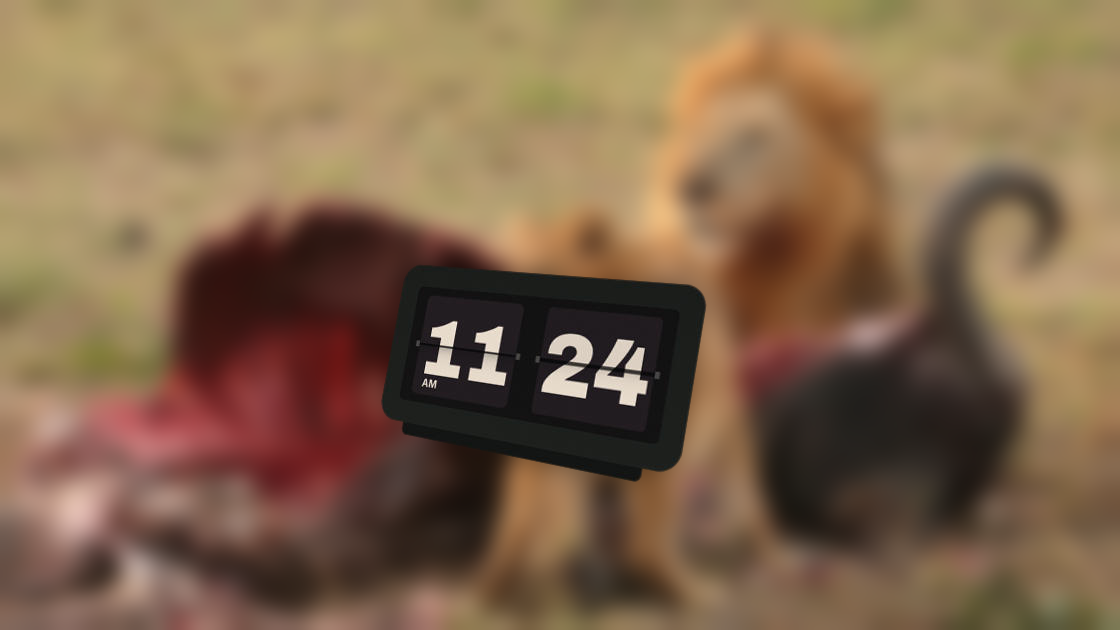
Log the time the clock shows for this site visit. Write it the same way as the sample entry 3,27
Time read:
11,24
